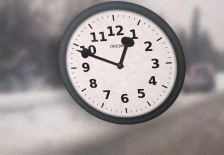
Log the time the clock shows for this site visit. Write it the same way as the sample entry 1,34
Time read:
12,49
